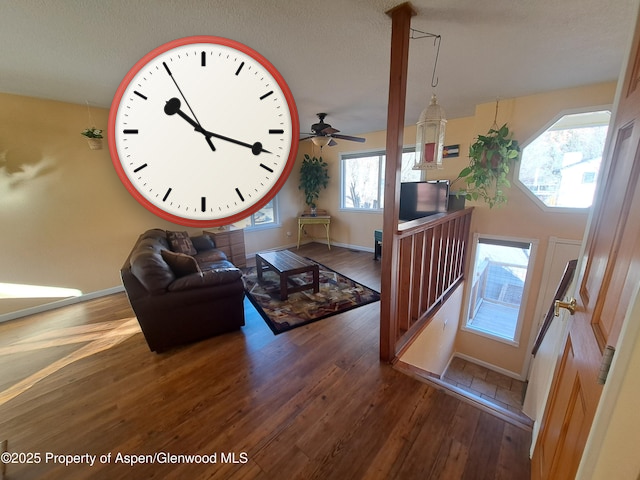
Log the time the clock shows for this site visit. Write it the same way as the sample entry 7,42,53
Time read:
10,17,55
